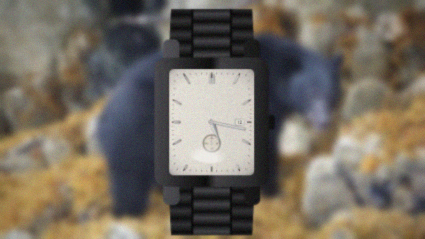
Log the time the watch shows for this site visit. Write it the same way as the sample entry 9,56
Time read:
5,17
